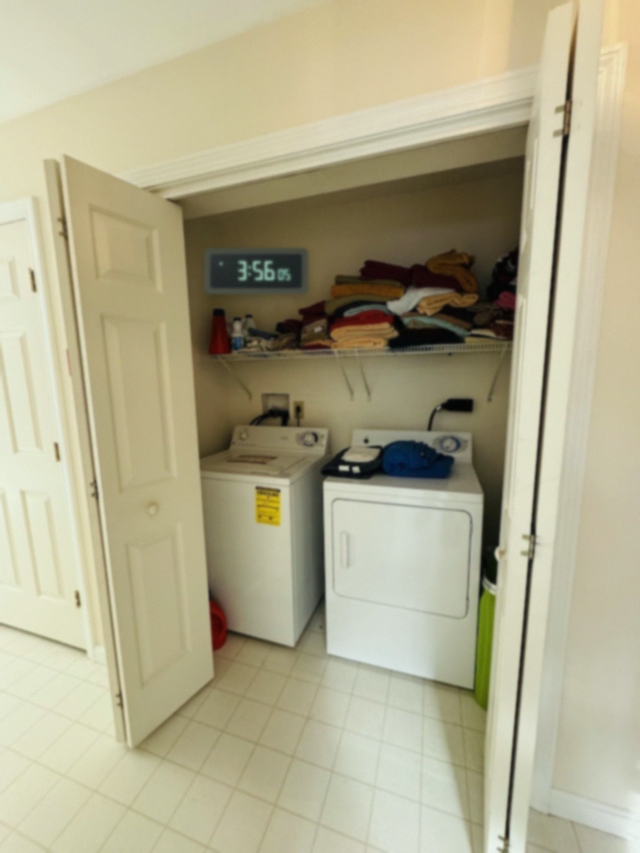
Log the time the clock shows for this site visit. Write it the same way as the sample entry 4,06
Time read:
3,56
